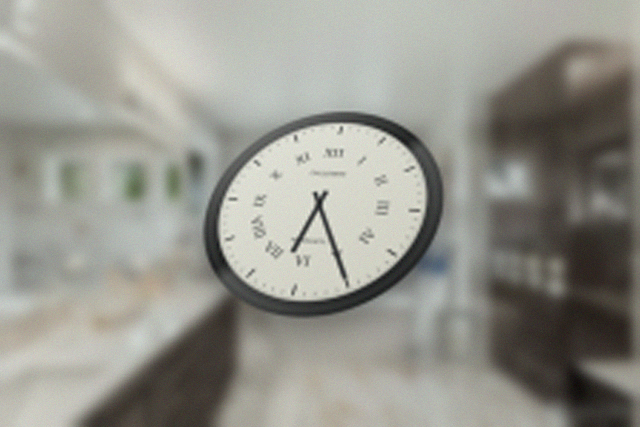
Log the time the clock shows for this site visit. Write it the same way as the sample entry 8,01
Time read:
6,25
